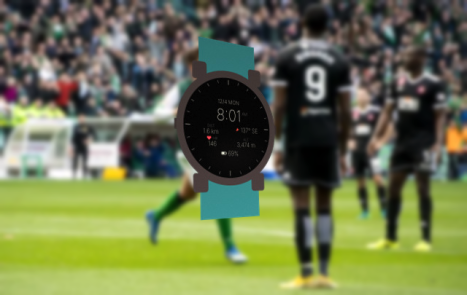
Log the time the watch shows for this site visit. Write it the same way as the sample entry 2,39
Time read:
8,01
